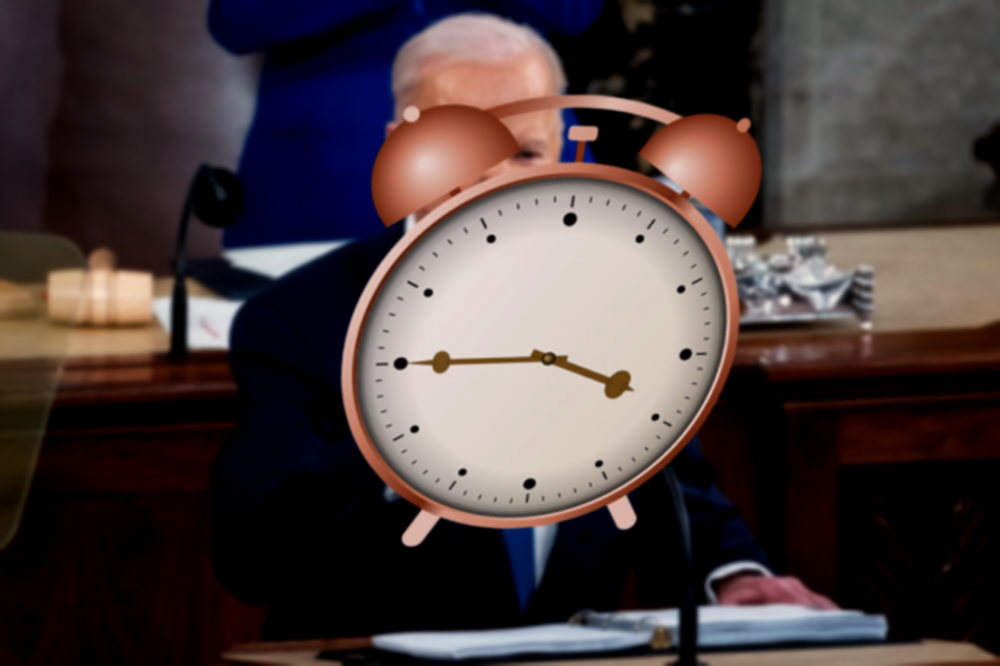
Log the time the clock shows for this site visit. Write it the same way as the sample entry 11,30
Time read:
3,45
